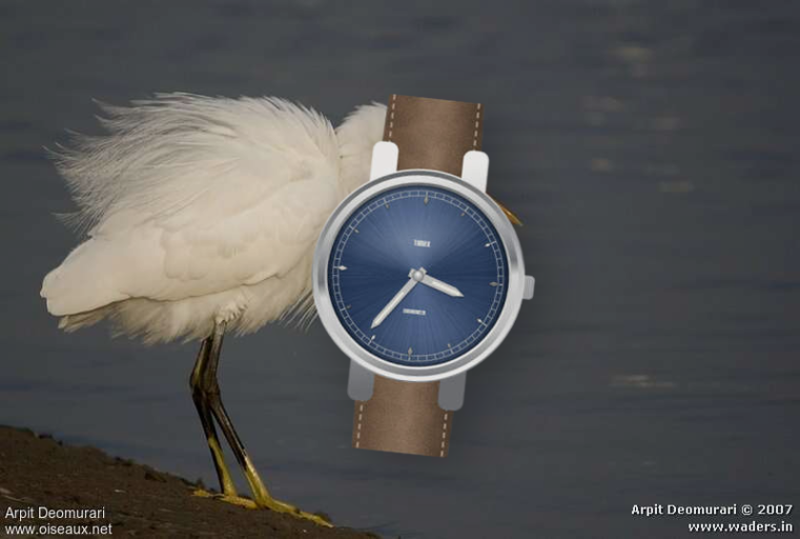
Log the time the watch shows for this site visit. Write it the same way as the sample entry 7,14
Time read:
3,36
